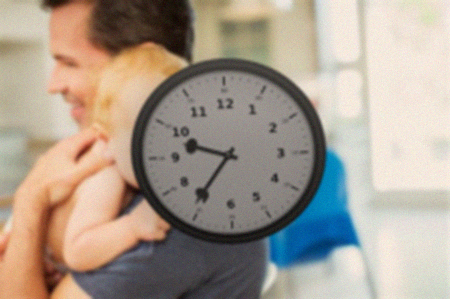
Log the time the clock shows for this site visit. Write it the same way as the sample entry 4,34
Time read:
9,36
